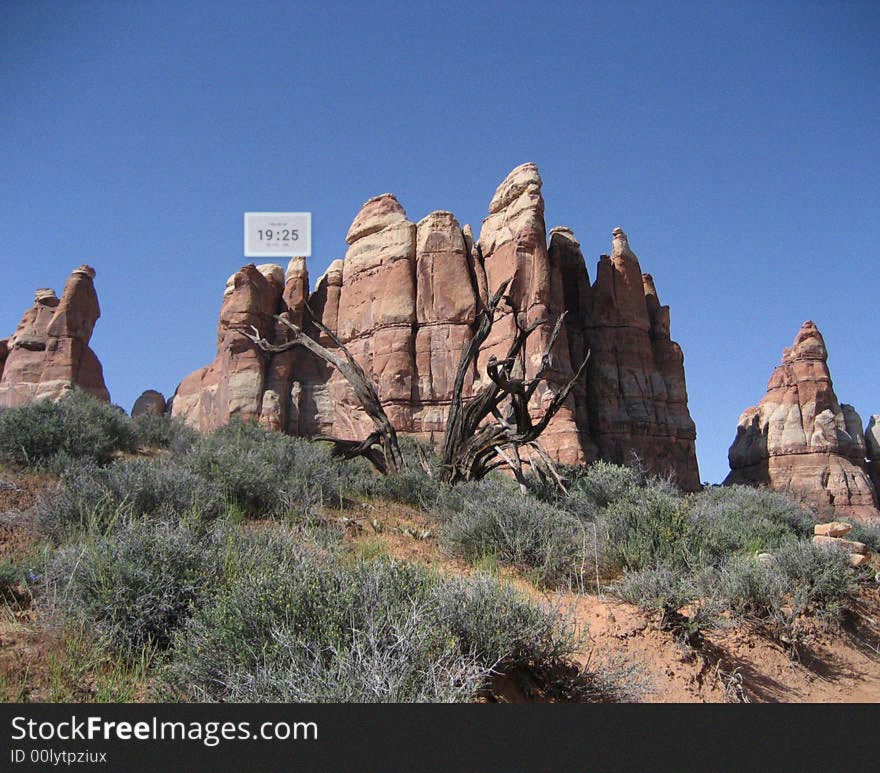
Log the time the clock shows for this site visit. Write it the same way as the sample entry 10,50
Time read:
19,25
